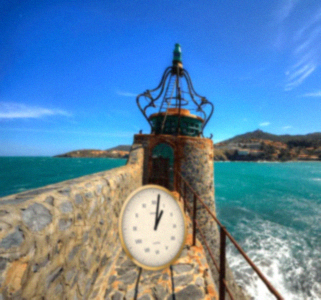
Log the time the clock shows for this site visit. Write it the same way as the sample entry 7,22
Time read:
1,02
